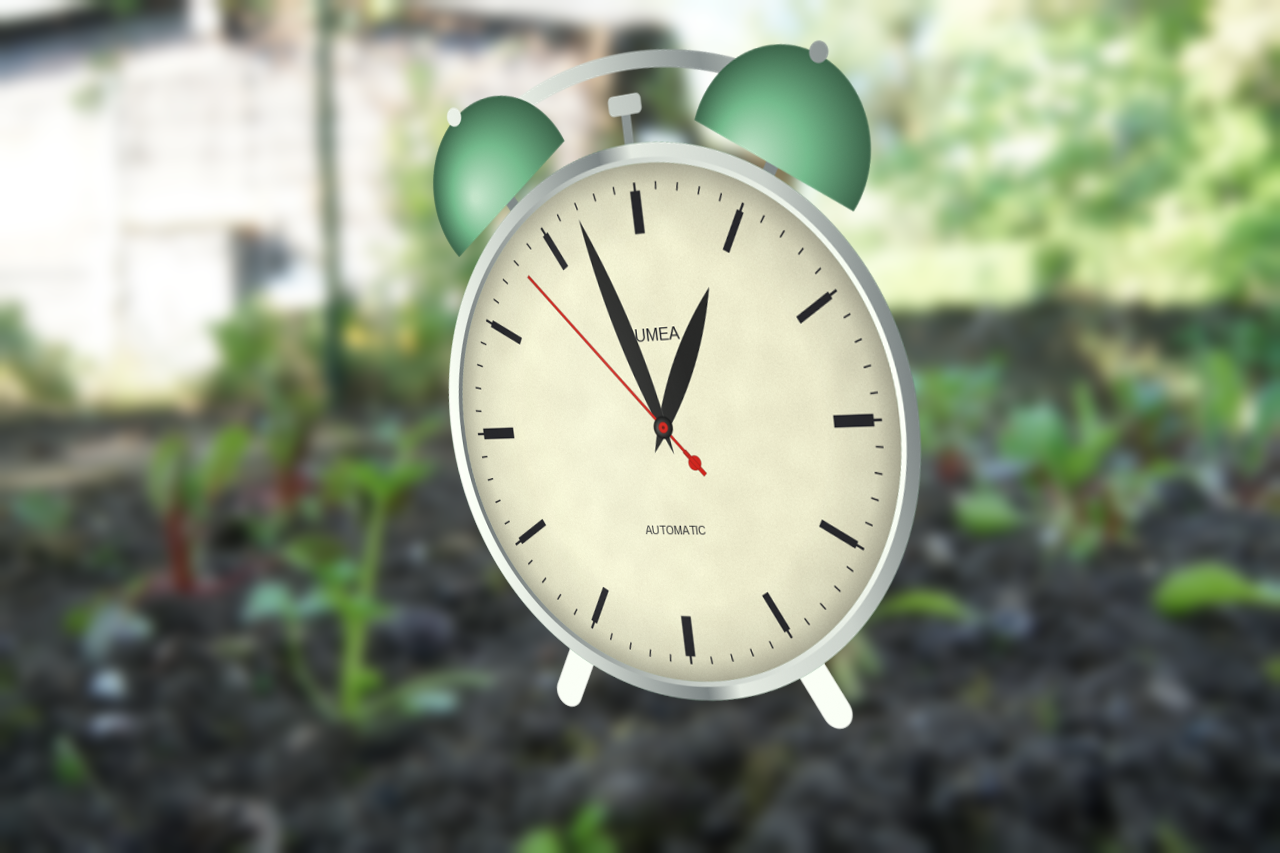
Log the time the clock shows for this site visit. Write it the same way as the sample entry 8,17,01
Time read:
12,56,53
